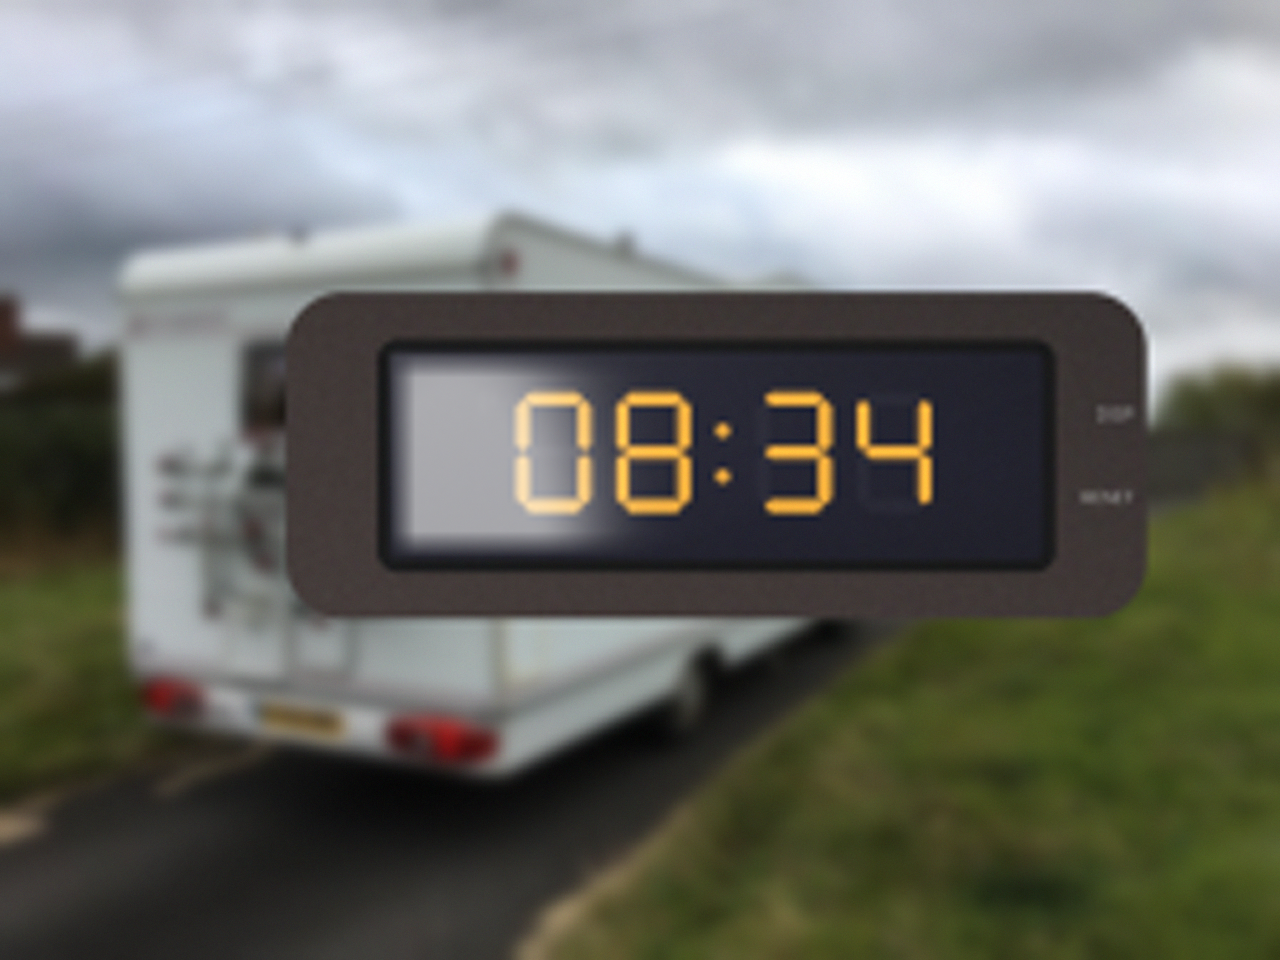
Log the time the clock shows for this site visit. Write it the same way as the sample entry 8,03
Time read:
8,34
